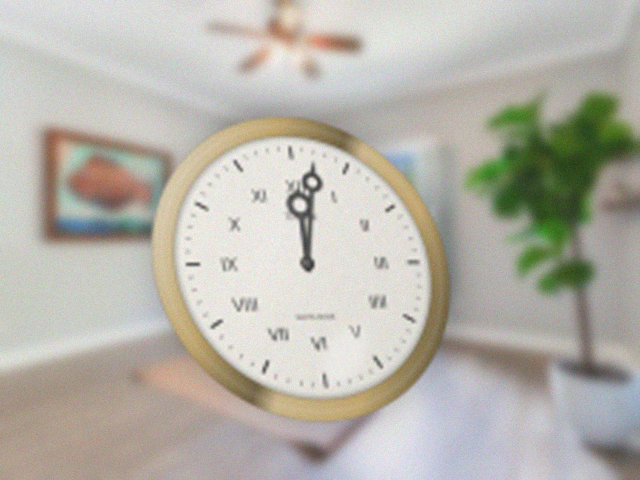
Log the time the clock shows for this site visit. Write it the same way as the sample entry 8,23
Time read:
12,02
